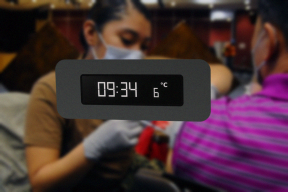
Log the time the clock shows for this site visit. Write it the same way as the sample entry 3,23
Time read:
9,34
